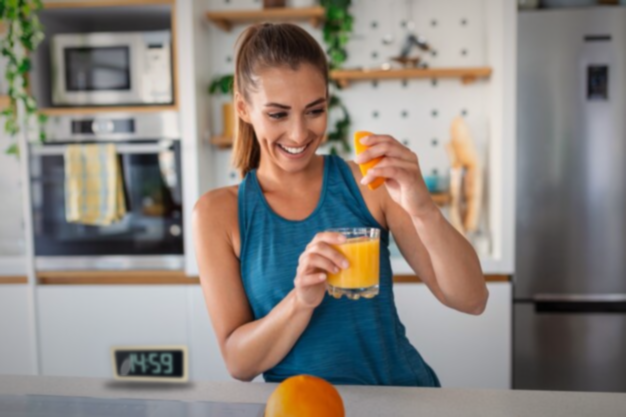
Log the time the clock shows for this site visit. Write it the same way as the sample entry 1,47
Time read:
14,59
